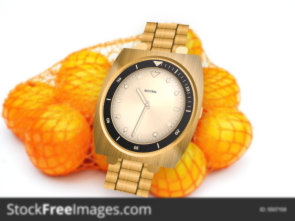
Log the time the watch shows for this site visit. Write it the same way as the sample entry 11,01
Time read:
10,32
